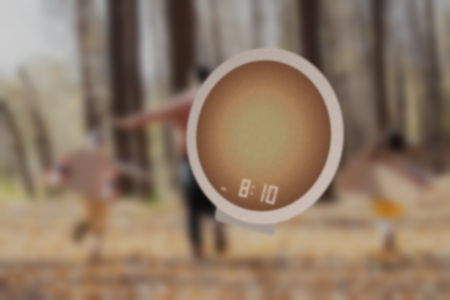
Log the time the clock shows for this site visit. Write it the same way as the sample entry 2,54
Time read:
8,10
